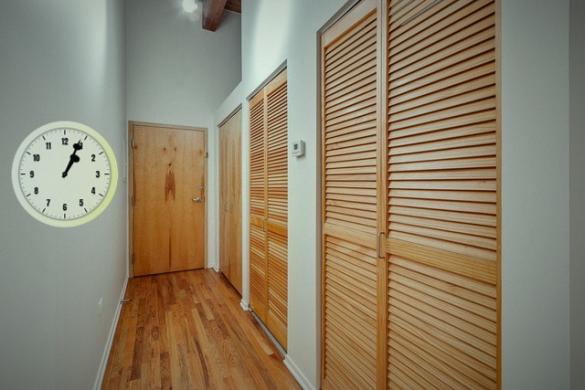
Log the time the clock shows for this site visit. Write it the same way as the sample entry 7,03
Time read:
1,04
